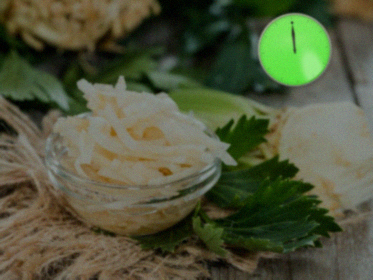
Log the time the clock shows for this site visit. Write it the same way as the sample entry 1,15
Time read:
12,00
